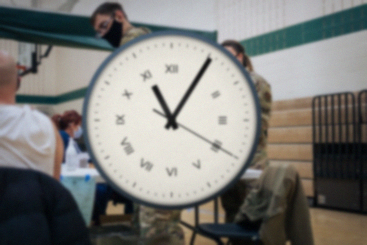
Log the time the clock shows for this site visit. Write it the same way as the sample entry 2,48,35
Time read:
11,05,20
